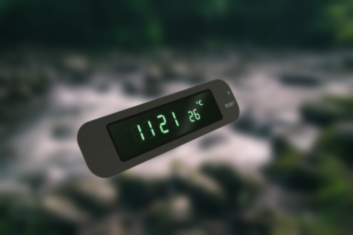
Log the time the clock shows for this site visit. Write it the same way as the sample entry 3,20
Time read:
11,21
